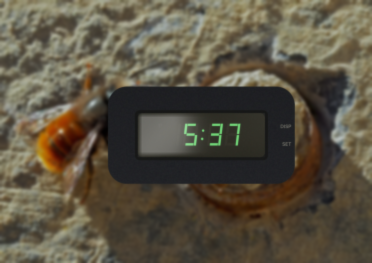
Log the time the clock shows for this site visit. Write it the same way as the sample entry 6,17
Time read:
5,37
